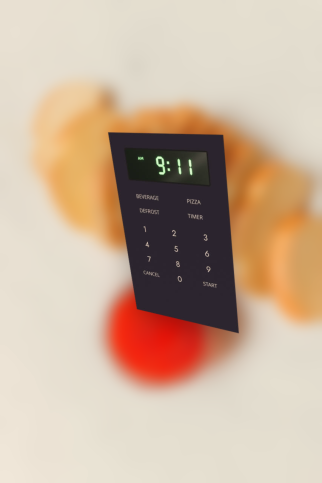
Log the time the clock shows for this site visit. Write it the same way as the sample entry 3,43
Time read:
9,11
